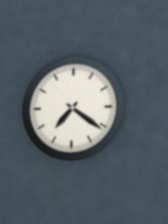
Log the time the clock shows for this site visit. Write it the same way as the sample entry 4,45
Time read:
7,21
